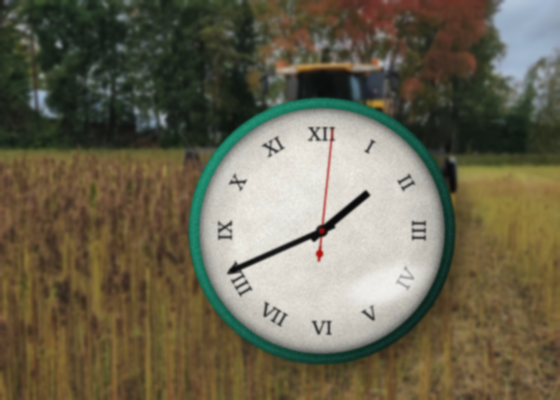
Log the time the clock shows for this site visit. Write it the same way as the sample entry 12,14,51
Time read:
1,41,01
